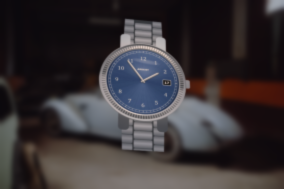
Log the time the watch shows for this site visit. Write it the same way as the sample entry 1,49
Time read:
1,54
